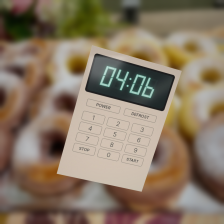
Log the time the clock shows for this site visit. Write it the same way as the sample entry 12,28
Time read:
4,06
